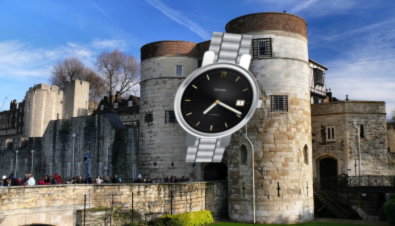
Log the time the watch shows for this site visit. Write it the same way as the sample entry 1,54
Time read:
7,19
